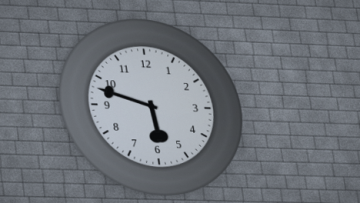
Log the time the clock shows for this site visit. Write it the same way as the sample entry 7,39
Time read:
5,48
